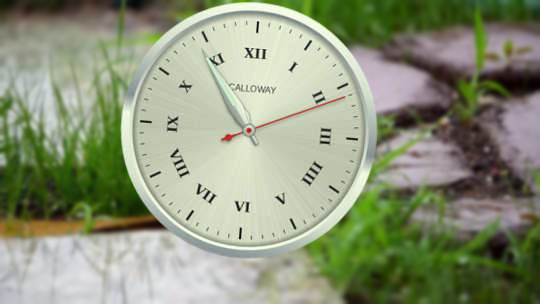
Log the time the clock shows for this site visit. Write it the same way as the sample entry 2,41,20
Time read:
10,54,11
